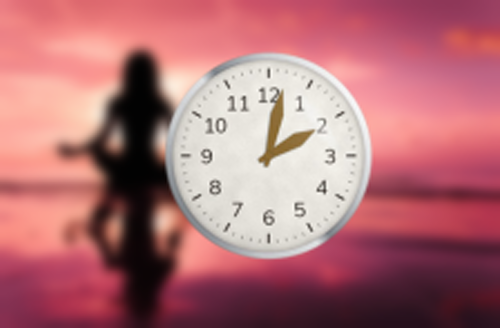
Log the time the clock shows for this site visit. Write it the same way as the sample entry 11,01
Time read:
2,02
